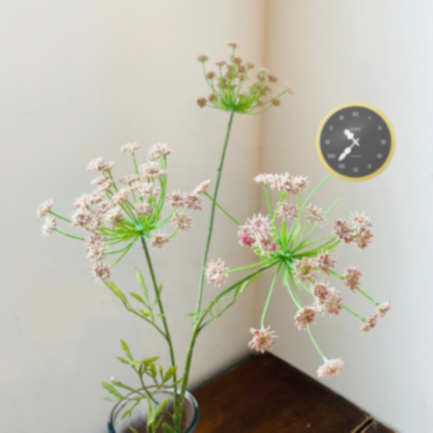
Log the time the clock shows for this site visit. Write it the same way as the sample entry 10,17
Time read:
10,37
